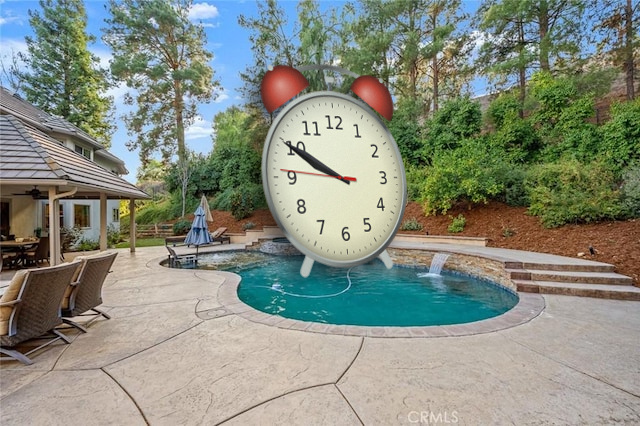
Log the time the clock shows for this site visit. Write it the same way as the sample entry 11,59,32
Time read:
9,49,46
